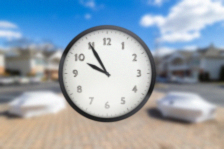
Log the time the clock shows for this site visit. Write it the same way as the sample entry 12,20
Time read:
9,55
